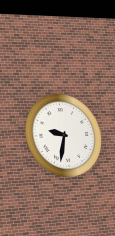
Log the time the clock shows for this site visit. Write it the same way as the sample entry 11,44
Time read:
9,33
